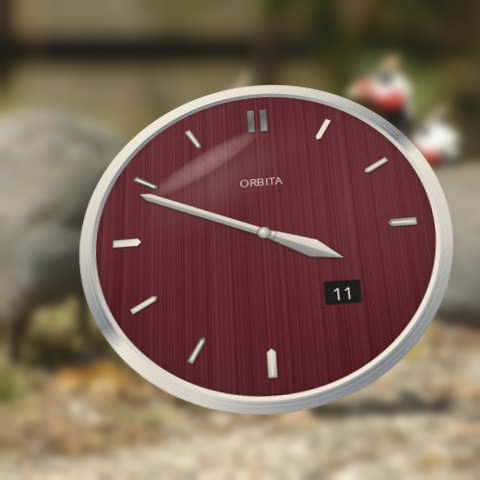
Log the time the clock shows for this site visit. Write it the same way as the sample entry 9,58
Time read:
3,49
